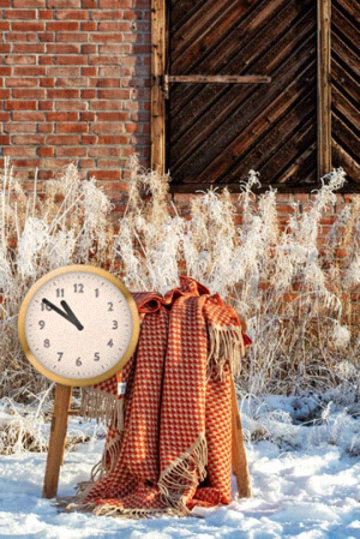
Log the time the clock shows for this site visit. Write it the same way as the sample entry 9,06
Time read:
10,51
